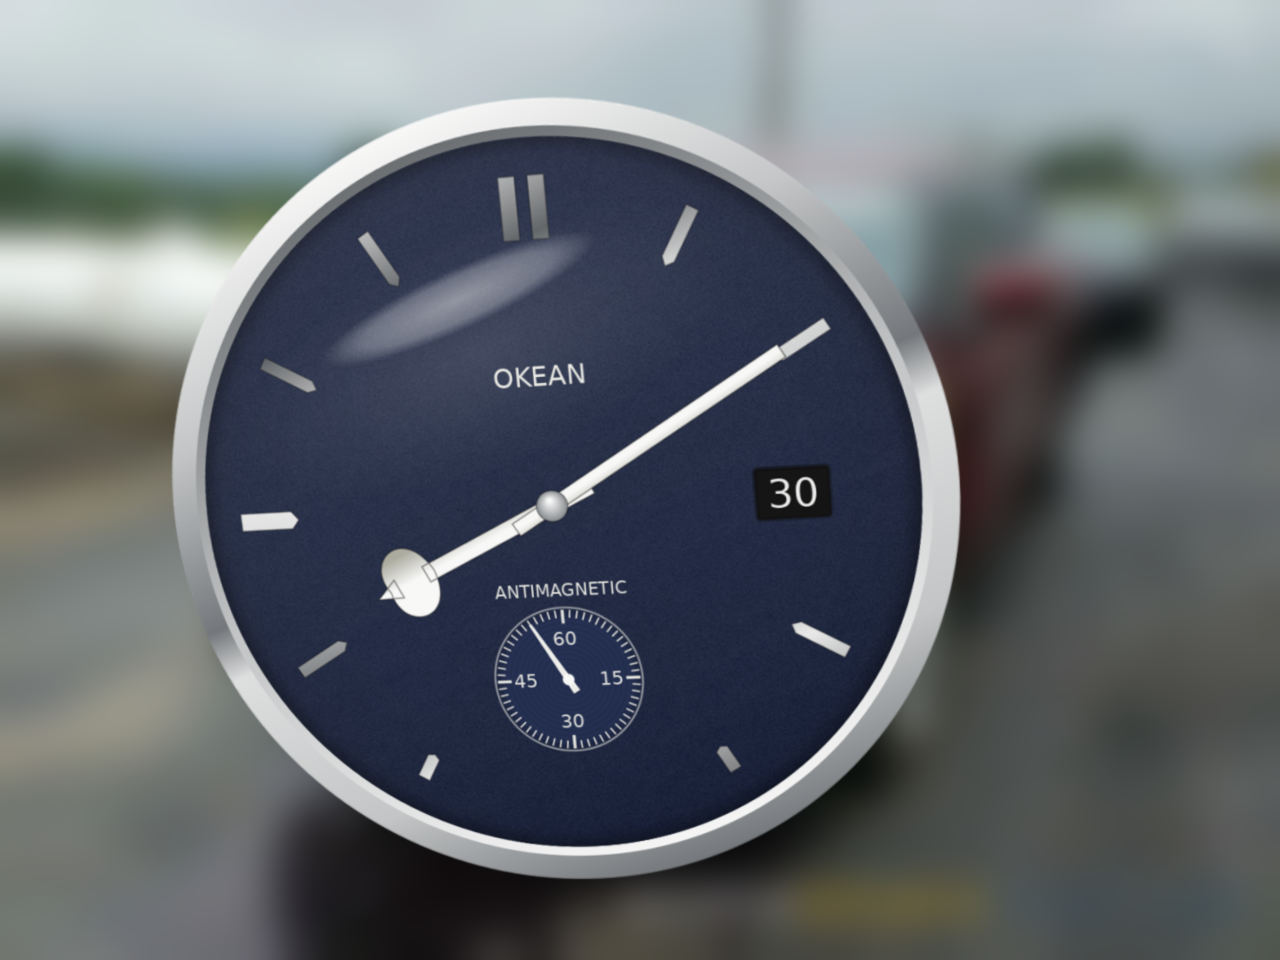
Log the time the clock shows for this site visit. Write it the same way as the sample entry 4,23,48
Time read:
8,09,55
